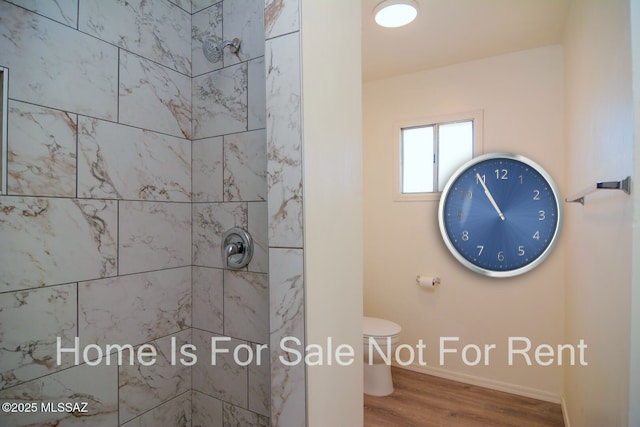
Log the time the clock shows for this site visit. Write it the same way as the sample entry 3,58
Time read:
10,55
